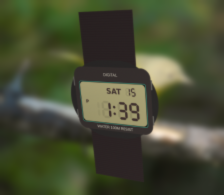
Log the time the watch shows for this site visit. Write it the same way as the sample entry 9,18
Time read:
1,39
